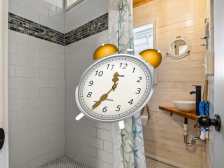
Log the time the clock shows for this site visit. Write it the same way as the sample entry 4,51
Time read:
11,34
